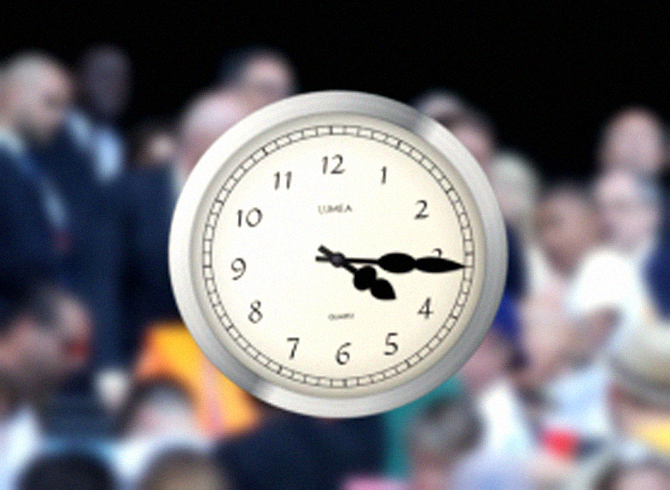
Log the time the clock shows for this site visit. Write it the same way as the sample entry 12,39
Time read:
4,16
